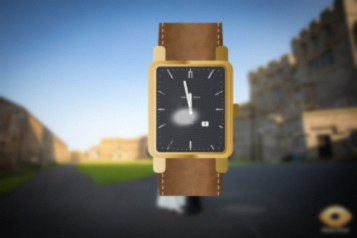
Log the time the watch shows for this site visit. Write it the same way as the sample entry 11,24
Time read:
11,58
